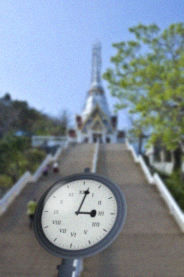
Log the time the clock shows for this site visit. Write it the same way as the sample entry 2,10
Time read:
3,02
